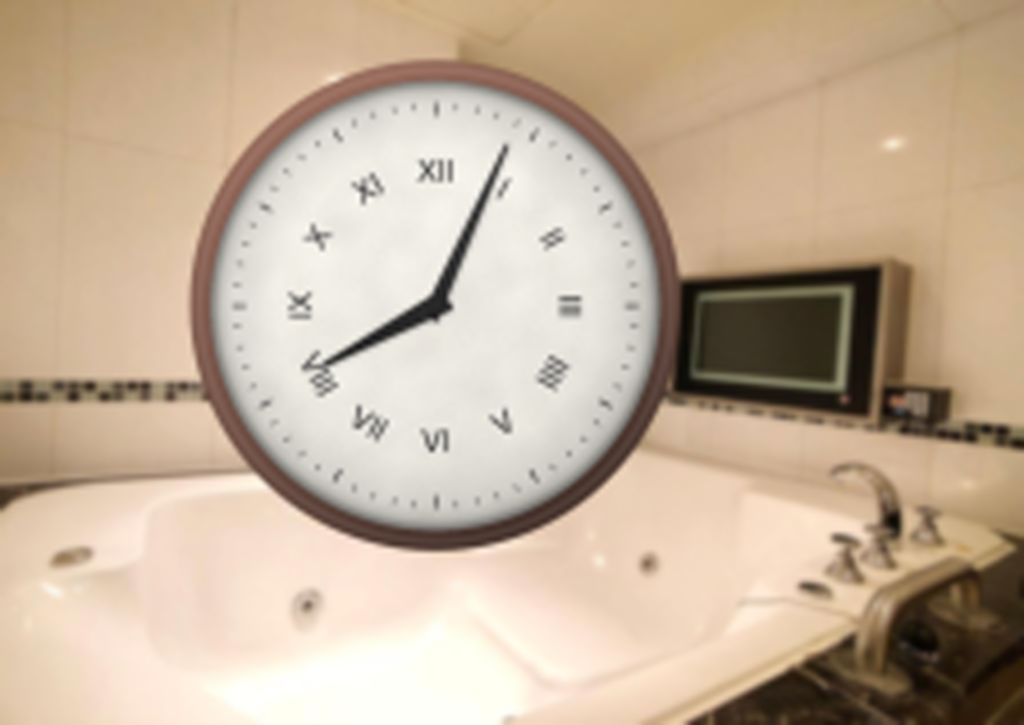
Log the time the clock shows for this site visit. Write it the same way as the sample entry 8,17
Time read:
8,04
